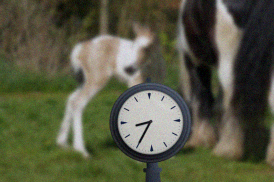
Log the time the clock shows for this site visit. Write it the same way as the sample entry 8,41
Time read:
8,35
